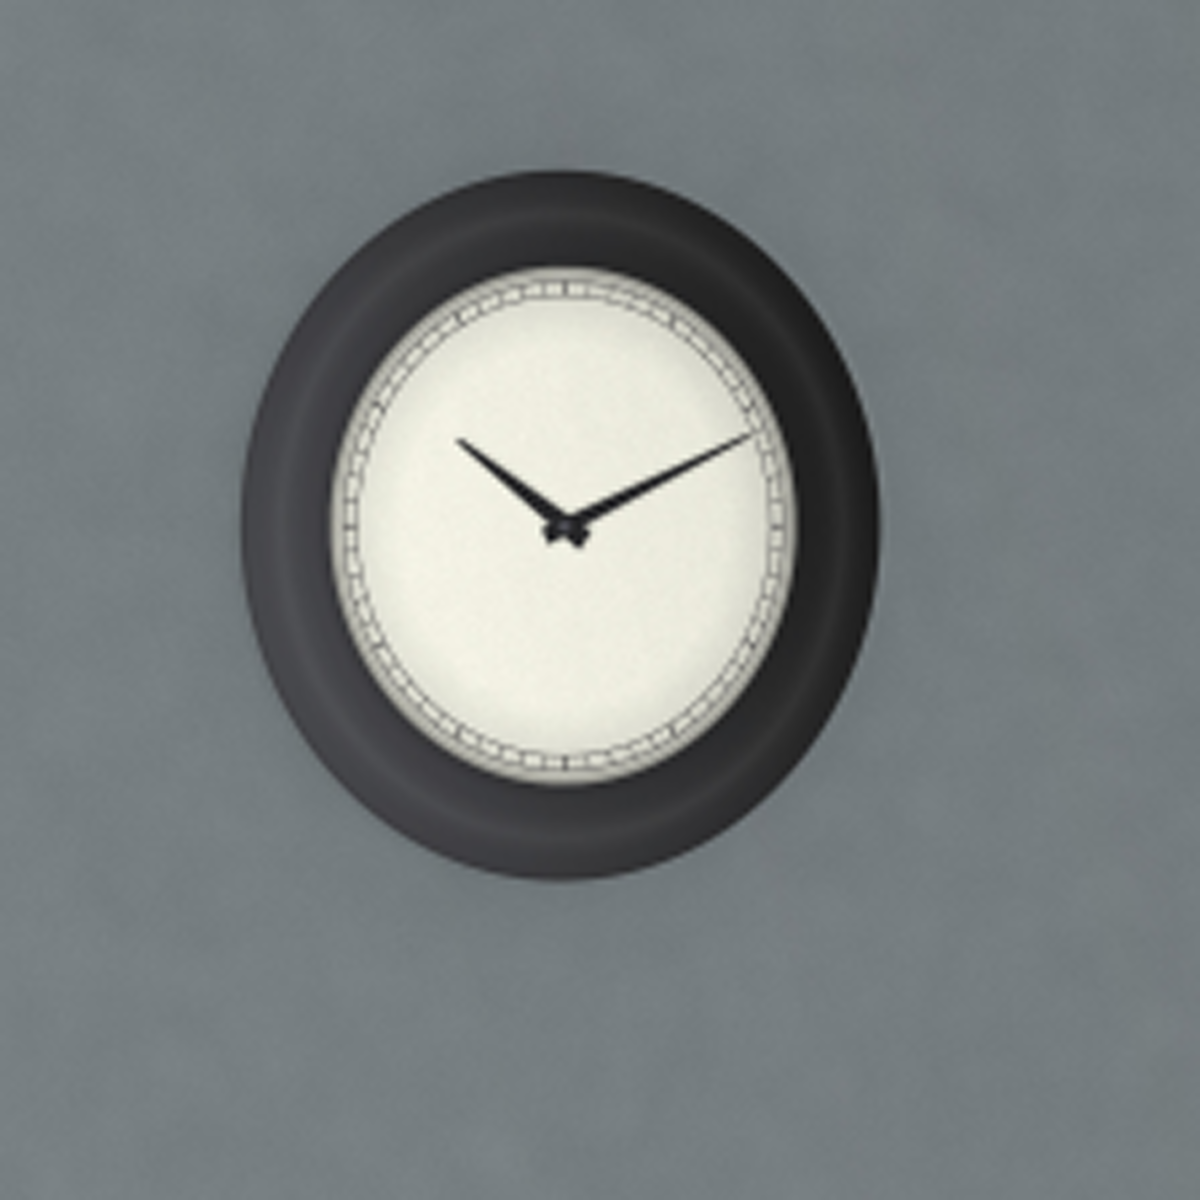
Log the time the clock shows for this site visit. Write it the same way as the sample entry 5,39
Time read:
10,11
